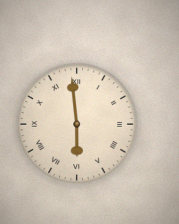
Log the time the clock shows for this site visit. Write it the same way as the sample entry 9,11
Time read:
5,59
